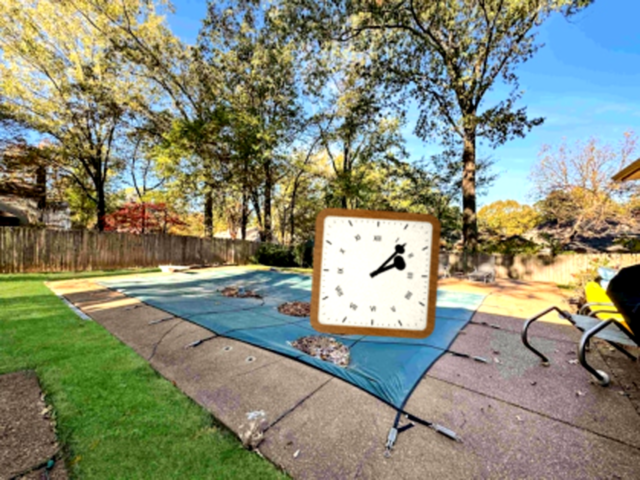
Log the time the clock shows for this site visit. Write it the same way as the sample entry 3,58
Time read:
2,07
